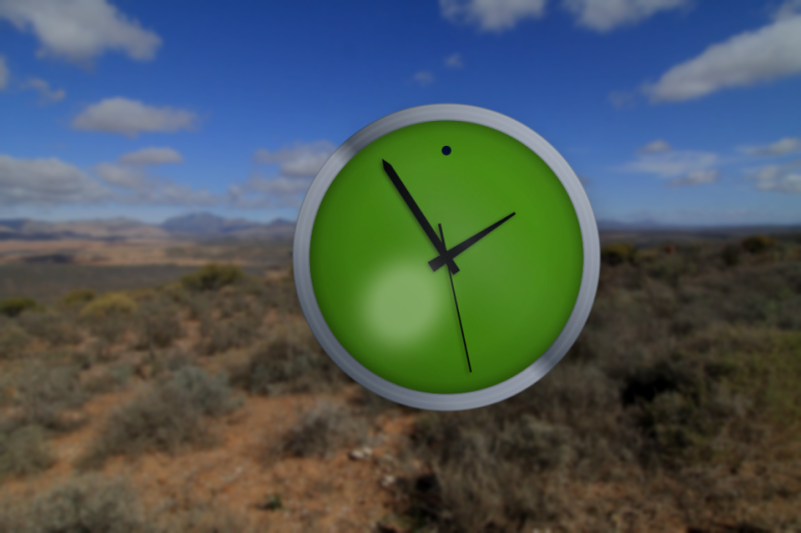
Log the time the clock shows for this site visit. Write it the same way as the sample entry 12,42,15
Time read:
1,54,28
